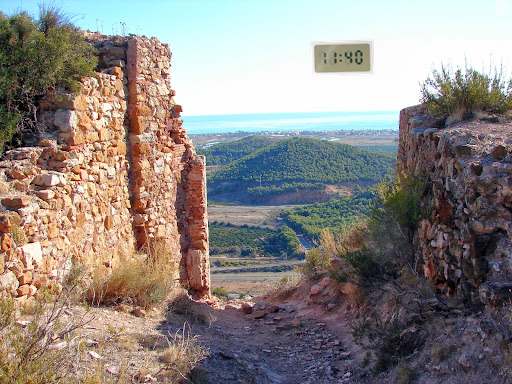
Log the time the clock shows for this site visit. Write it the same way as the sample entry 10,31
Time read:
11,40
